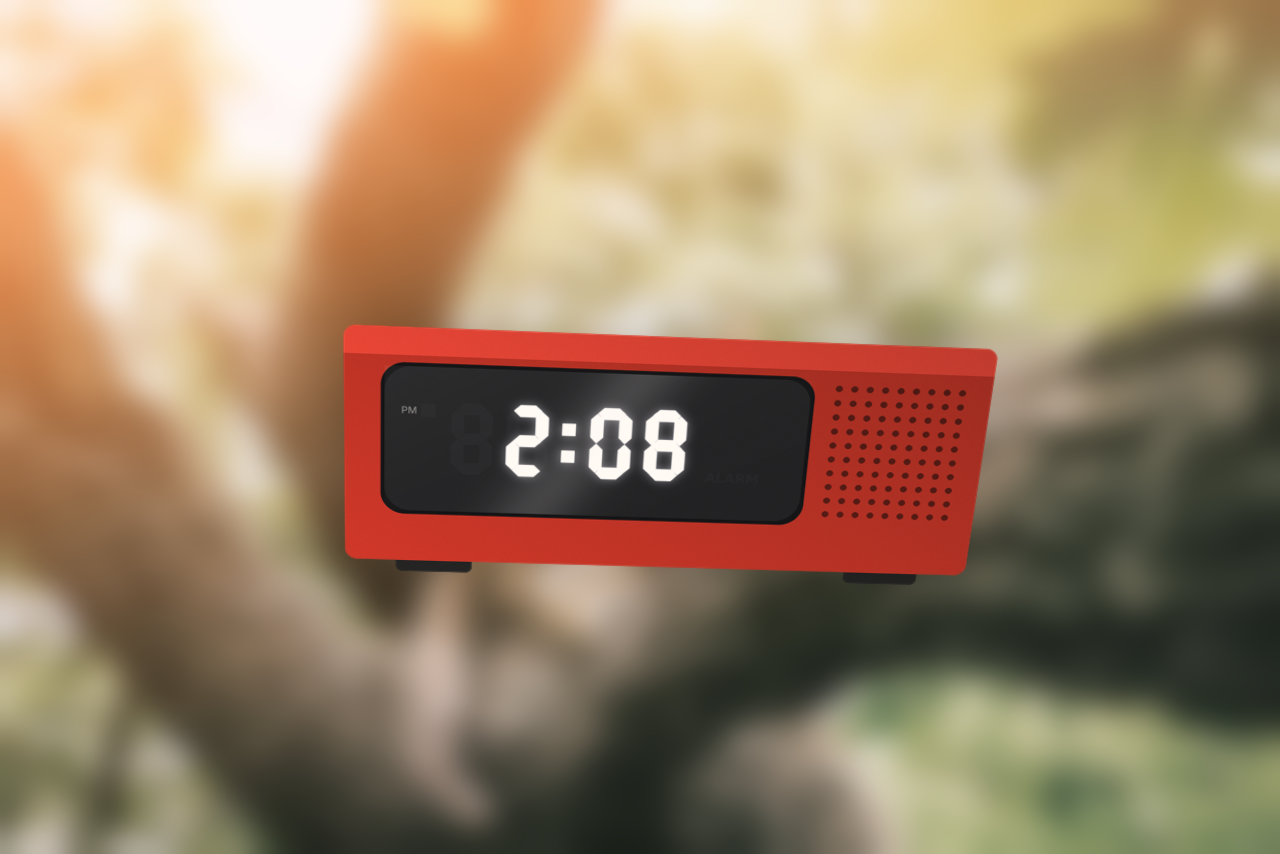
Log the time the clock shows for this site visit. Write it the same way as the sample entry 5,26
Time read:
2,08
